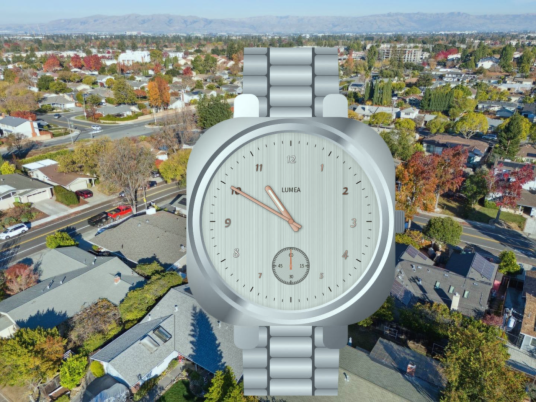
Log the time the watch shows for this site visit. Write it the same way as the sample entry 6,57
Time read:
10,50
